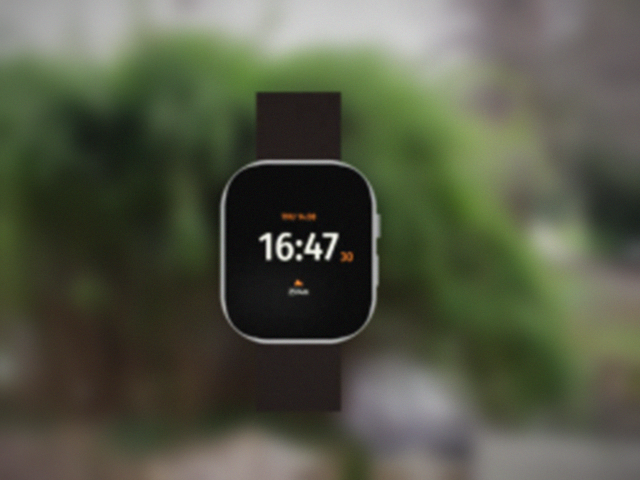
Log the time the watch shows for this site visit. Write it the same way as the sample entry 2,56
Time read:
16,47
